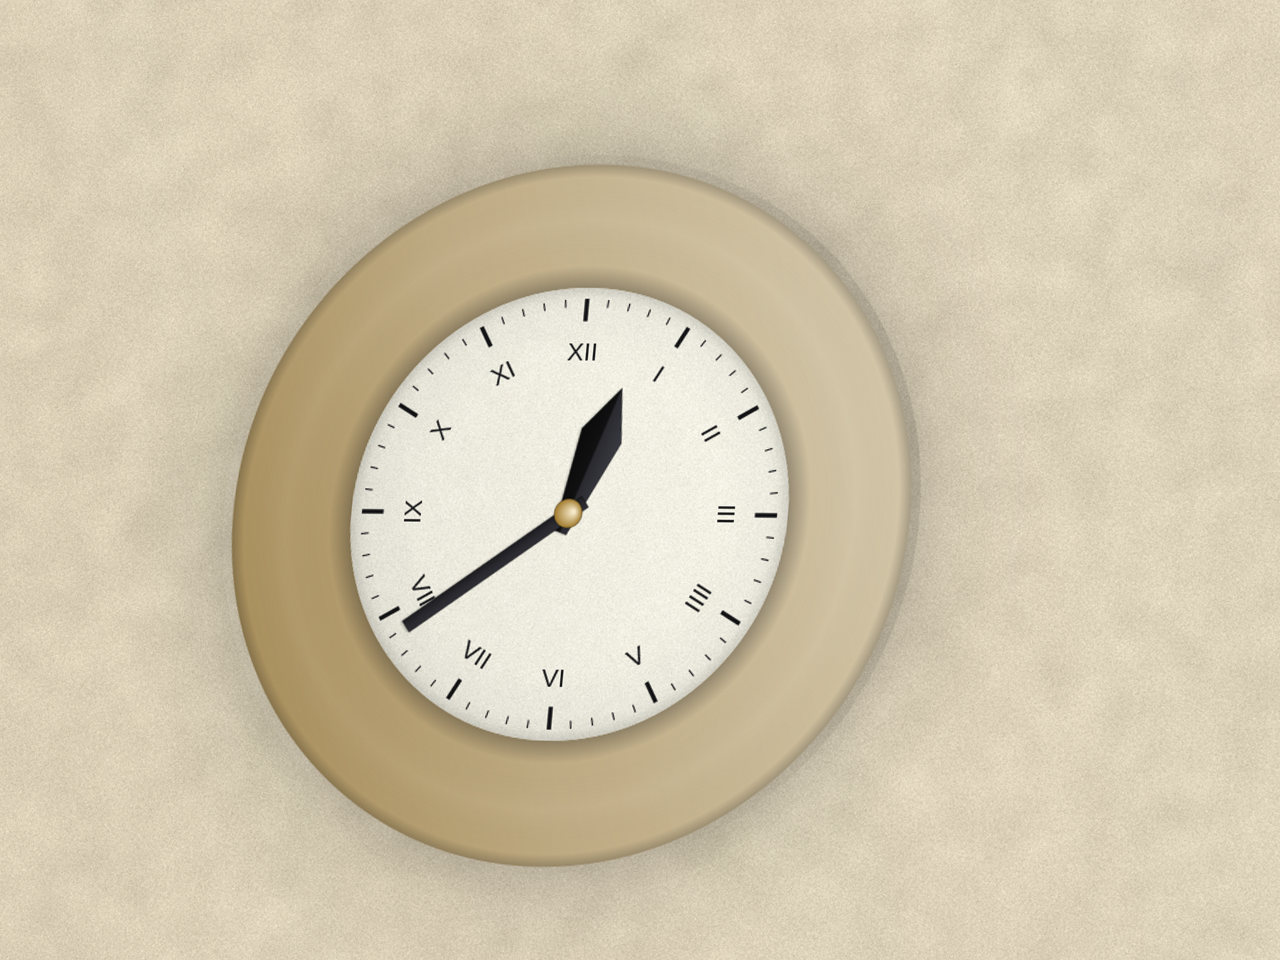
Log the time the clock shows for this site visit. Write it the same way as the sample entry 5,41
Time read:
12,39
